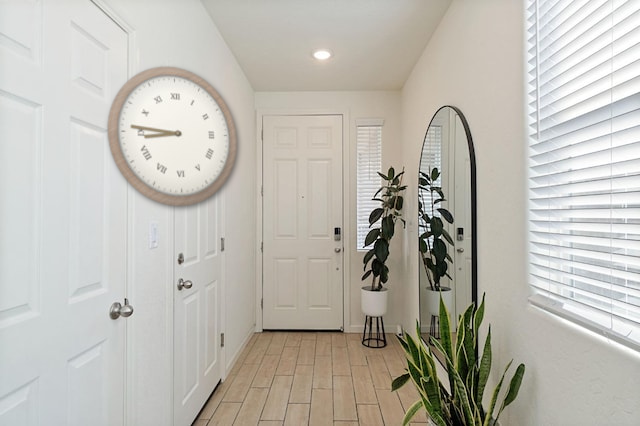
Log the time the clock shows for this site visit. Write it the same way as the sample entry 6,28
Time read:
8,46
